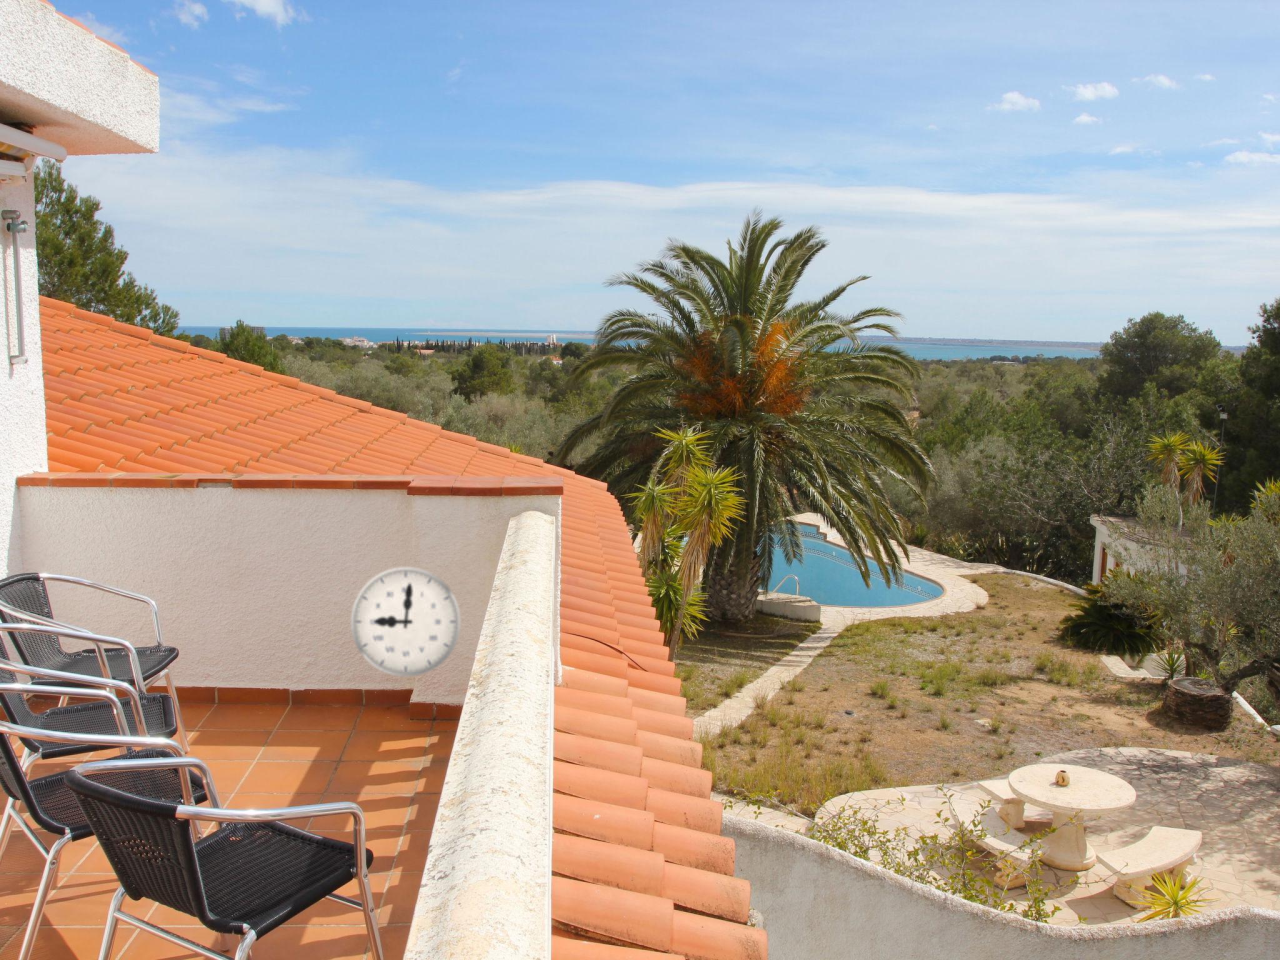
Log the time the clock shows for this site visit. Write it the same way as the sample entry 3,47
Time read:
9,01
